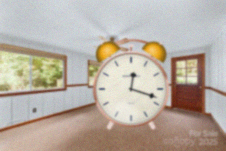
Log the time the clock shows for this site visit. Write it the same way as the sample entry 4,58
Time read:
12,18
